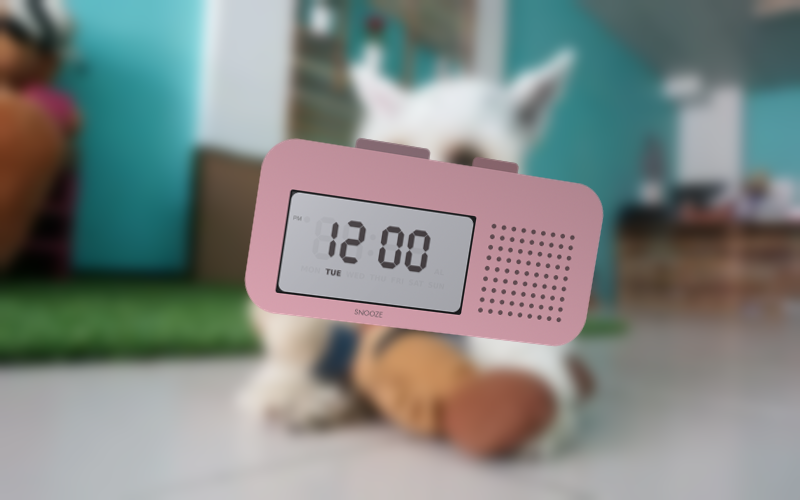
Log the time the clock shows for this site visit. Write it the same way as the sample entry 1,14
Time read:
12,00
